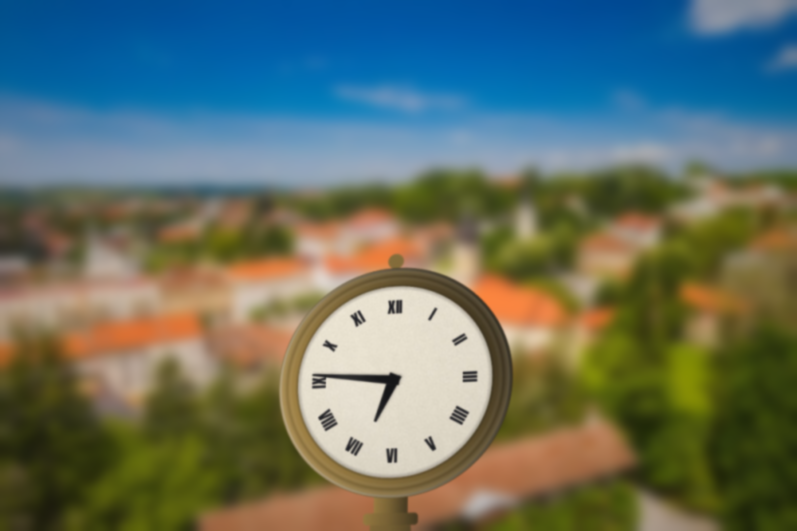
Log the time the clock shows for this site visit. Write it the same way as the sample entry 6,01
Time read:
6,46
